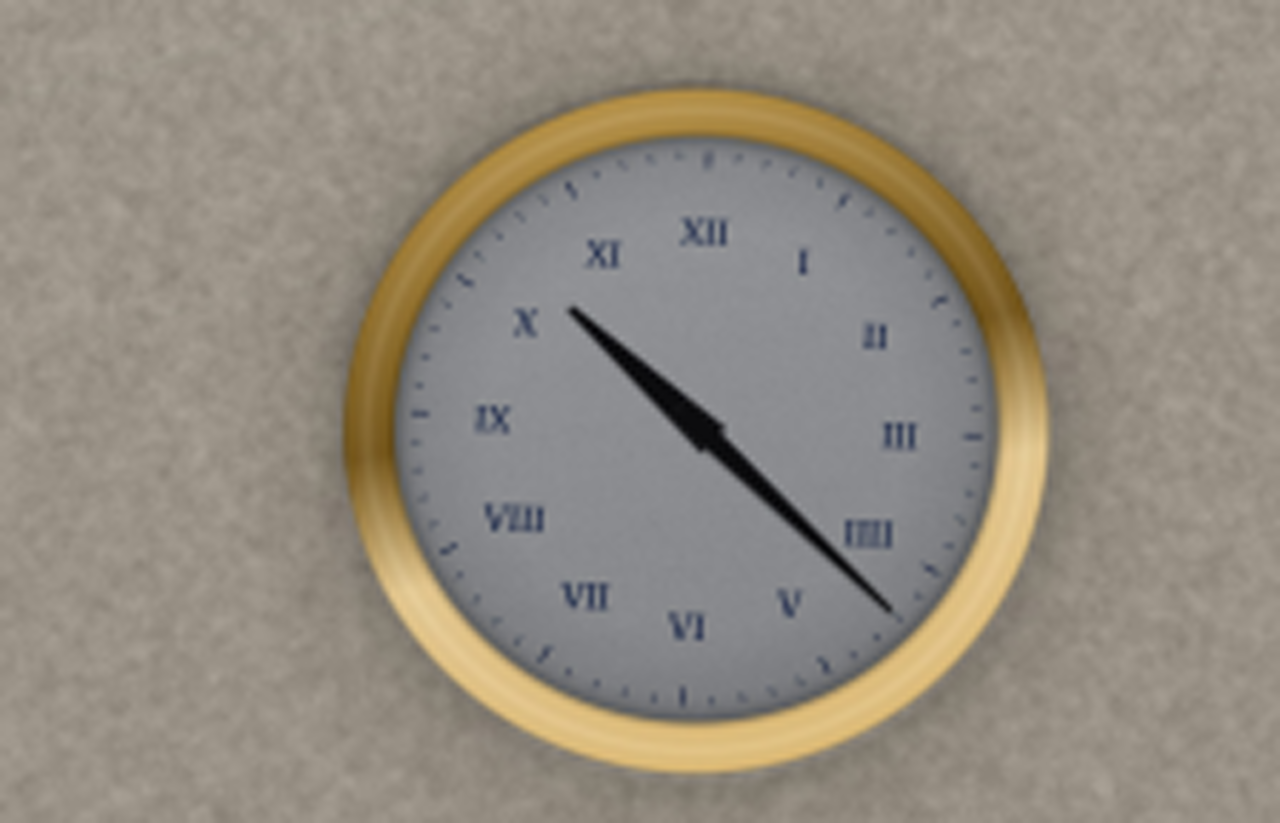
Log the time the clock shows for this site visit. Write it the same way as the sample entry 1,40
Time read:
10,22
